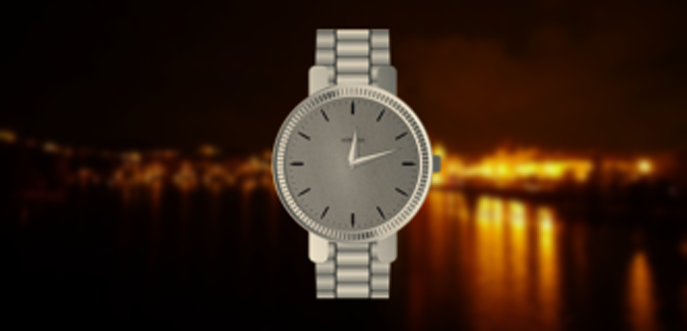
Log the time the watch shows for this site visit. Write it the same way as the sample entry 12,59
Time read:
12,12
